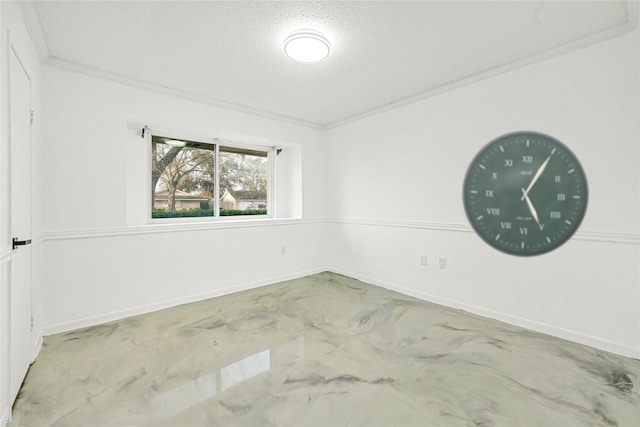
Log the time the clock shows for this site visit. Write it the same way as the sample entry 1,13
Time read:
5,05
